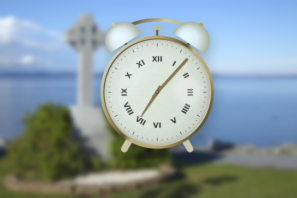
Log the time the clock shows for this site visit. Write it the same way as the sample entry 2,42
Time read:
7,07
